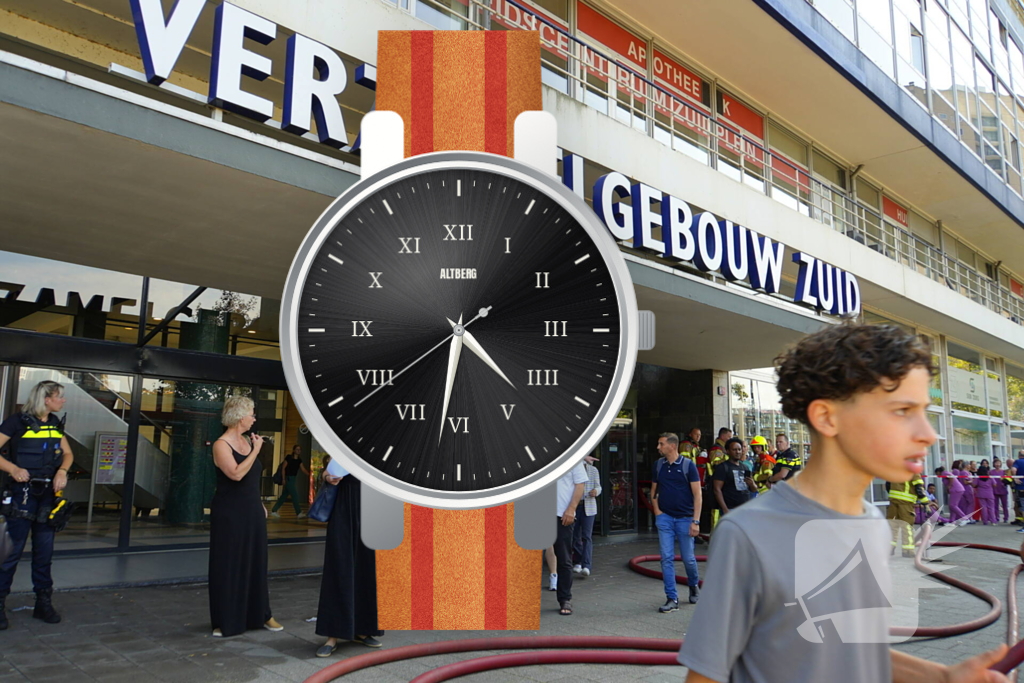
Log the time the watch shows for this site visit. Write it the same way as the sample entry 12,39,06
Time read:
4,31,39
